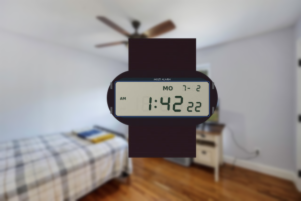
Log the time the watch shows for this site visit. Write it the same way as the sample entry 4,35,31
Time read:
1,42,22
